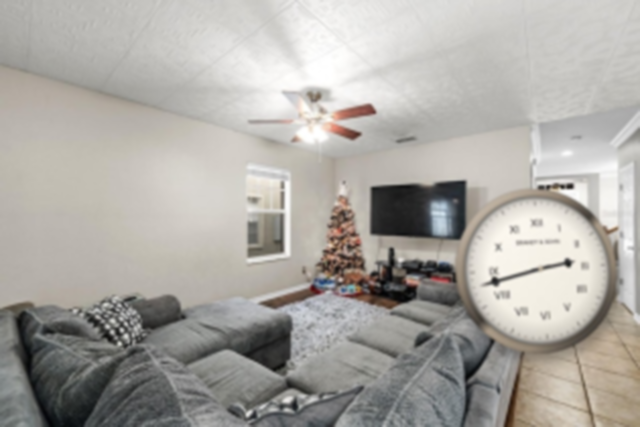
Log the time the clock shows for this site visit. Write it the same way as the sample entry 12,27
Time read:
2,43
